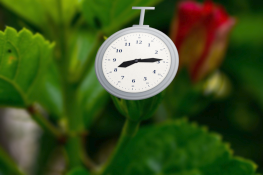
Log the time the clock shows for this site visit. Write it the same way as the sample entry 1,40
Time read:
8,14
